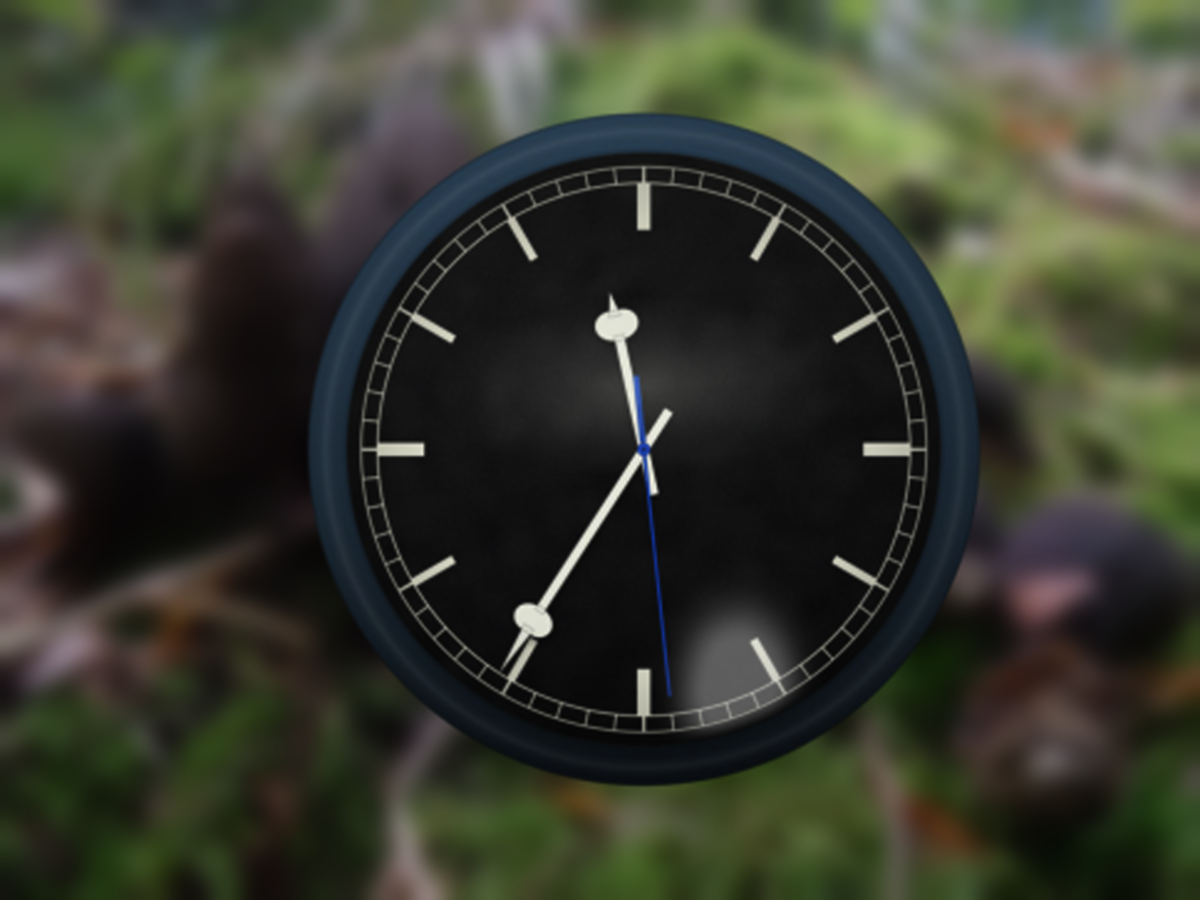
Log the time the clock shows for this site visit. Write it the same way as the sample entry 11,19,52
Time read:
11,35,29
